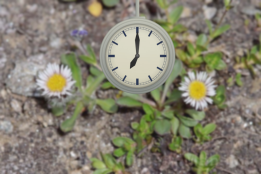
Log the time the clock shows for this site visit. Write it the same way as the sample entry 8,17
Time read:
7,00
